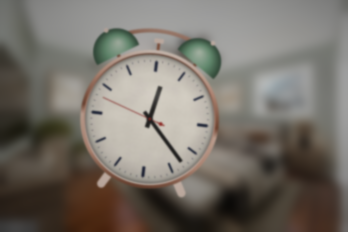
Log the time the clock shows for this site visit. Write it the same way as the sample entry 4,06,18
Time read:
12,22,48
